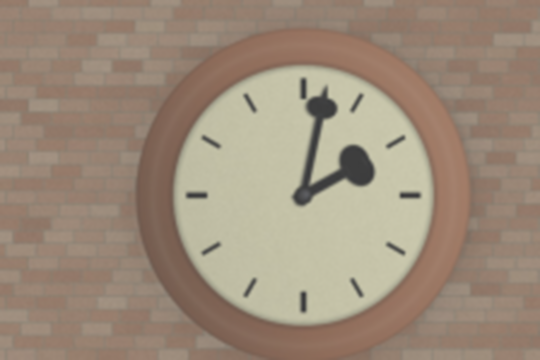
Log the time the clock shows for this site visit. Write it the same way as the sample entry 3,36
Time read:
2,02
